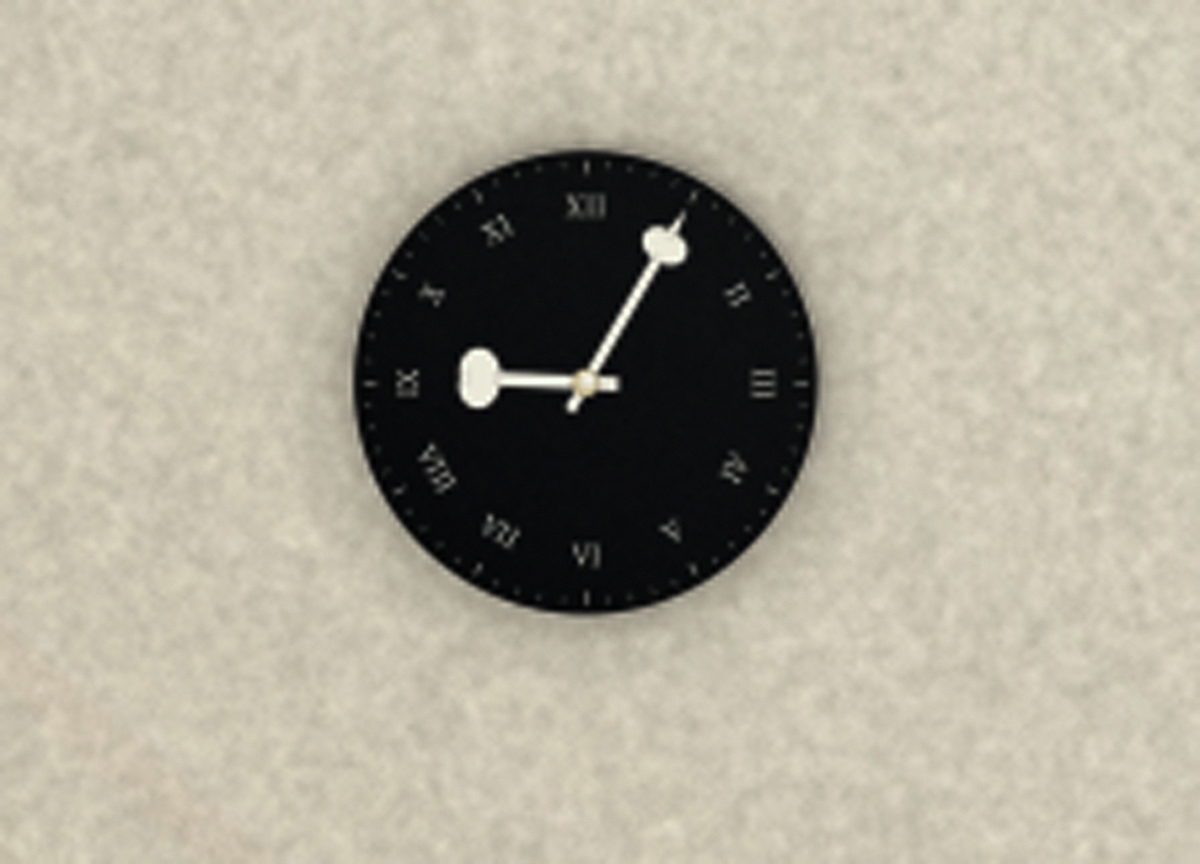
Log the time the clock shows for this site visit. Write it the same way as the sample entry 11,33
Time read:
9,05
